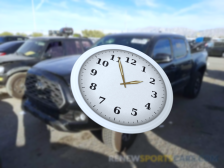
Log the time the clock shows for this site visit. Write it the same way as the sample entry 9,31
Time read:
1,56
